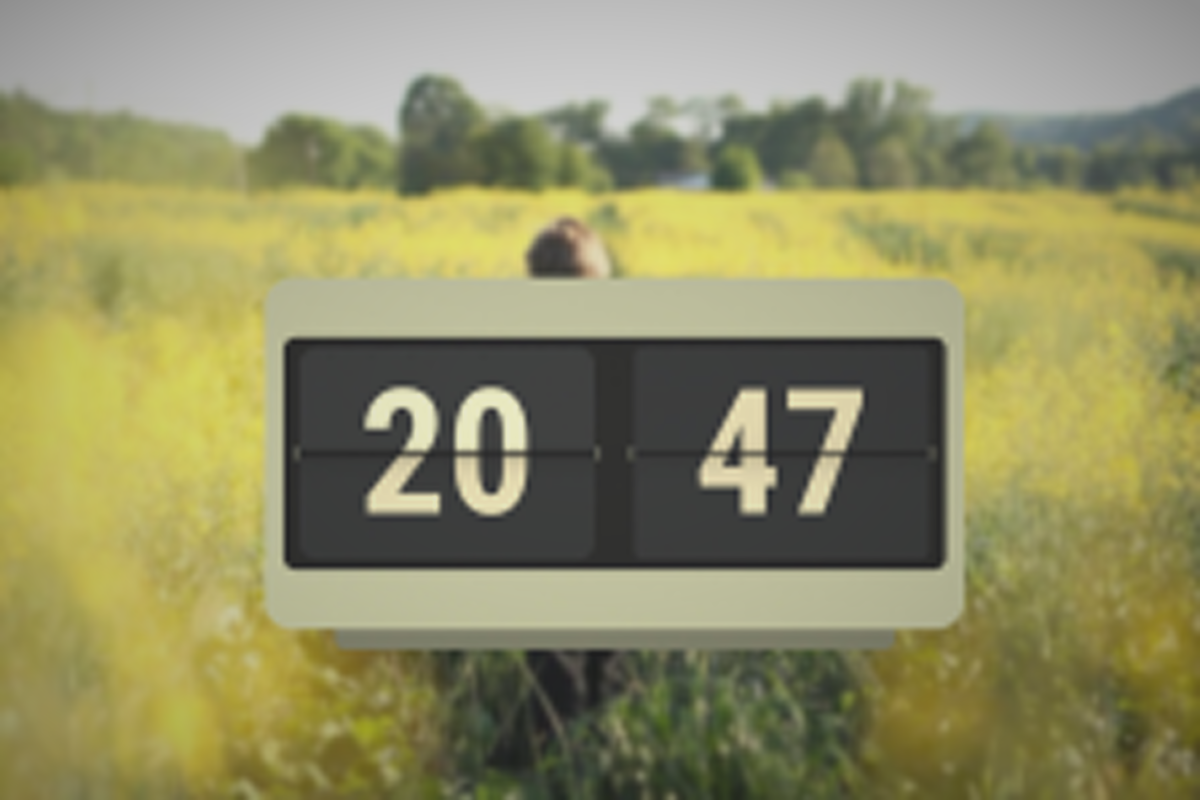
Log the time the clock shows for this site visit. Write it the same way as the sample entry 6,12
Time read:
20,47
